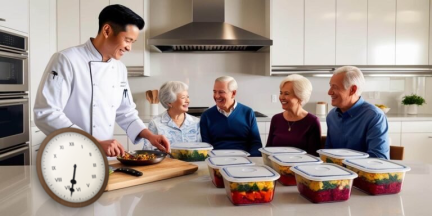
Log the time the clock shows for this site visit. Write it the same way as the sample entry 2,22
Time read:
6,33
